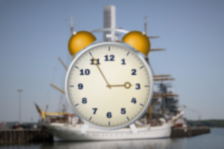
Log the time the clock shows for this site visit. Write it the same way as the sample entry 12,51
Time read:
2,55
